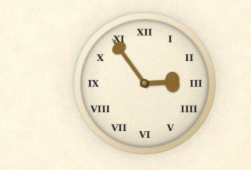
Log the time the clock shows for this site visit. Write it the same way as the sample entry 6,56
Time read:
2,54
